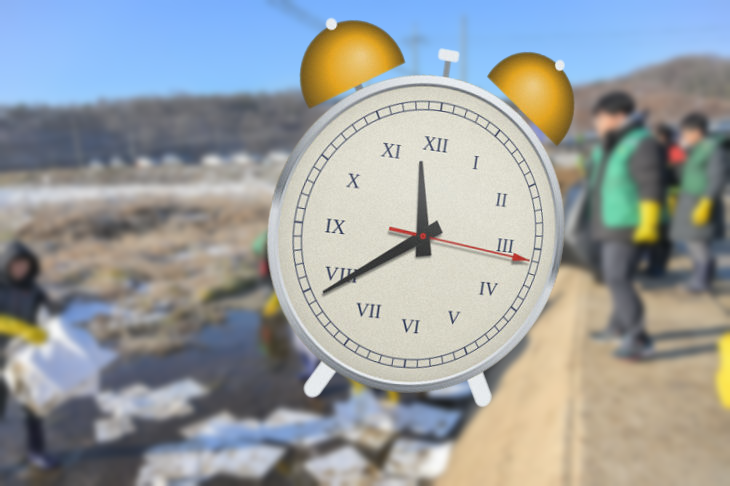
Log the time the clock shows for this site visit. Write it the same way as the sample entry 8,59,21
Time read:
11,39,16
